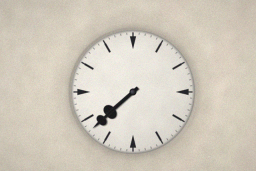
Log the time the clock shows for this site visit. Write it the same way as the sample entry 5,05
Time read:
7,38
